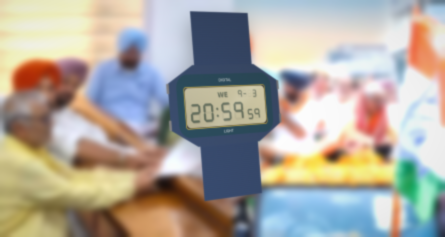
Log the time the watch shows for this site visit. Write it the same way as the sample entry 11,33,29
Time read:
20,59,59
